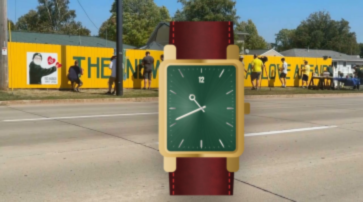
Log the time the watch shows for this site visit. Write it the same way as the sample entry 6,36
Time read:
10,41
